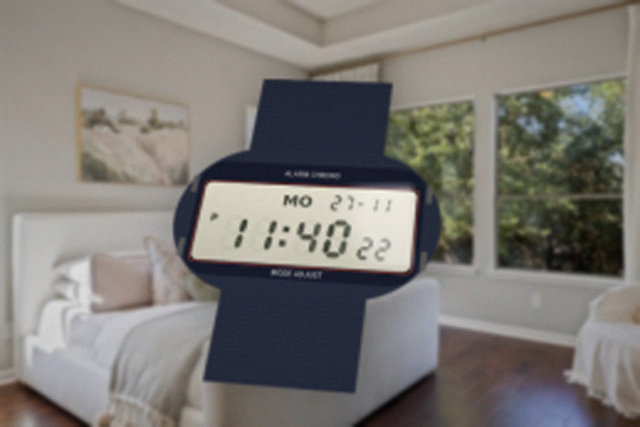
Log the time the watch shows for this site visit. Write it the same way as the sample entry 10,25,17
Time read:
11,40,22
